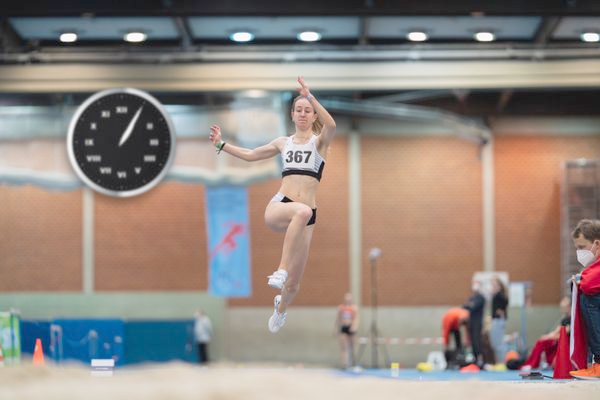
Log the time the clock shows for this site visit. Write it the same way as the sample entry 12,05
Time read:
1,05
